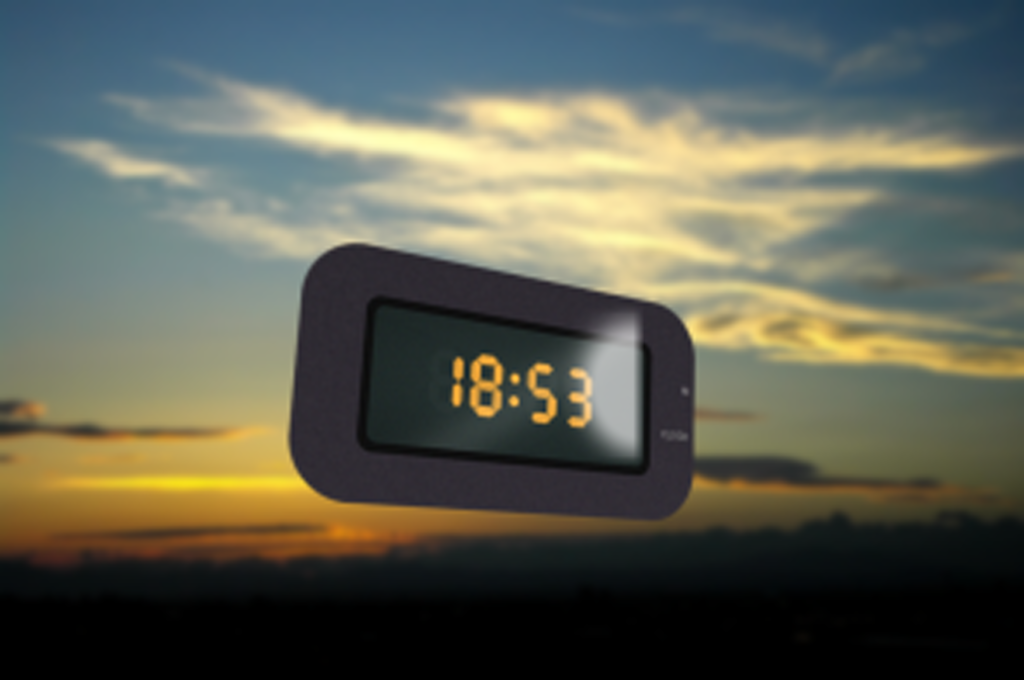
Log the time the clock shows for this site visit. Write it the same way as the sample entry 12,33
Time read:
18,53
